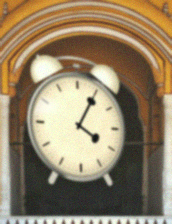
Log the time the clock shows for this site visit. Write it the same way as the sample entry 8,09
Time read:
4,05
